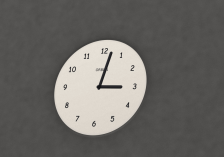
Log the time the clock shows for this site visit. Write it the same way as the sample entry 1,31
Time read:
3,02
